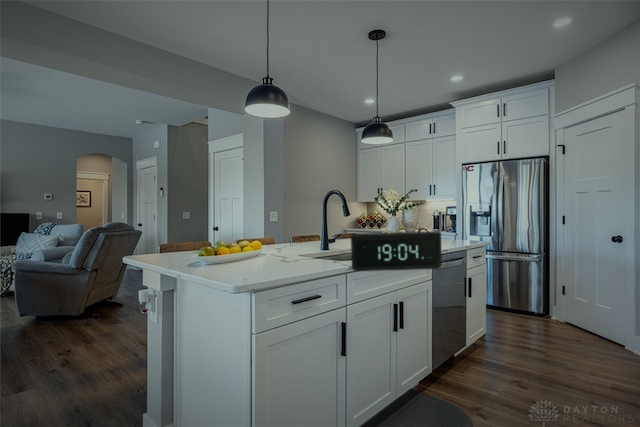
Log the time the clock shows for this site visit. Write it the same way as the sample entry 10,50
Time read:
19,04
